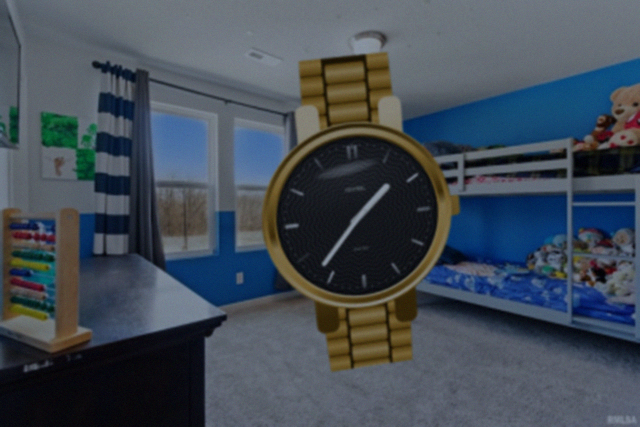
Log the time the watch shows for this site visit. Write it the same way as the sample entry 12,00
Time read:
1,37
